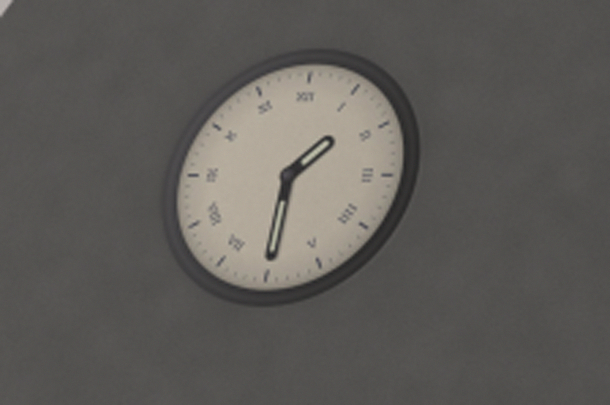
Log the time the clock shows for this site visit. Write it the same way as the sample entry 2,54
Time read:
1,30
